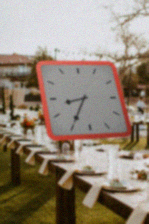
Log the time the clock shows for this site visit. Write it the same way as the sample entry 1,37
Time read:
8,35
